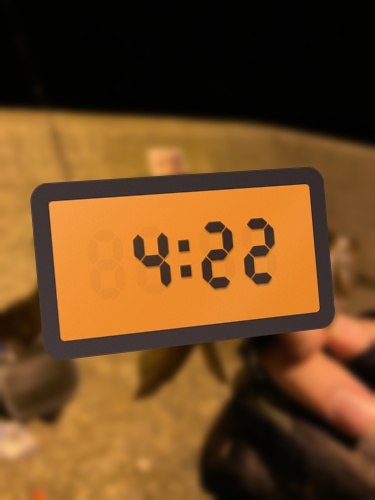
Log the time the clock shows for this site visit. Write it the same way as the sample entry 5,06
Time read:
4,22
